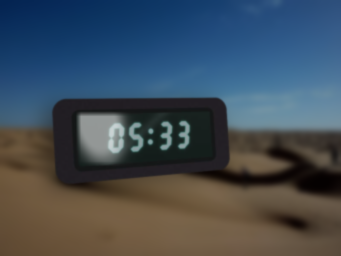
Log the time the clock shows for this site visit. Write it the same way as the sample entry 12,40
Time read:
5,33
